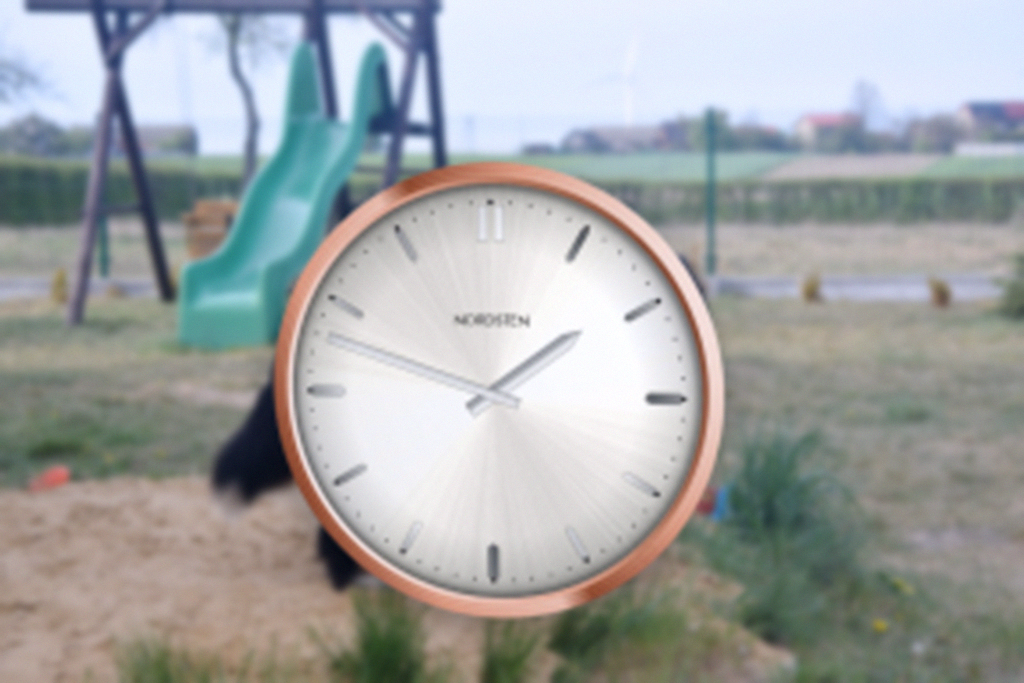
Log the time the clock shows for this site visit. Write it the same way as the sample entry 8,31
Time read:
1,48
